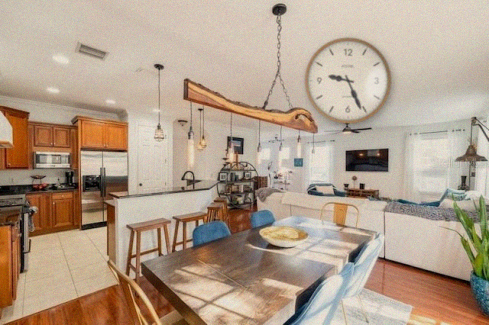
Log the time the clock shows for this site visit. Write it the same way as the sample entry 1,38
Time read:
9,26
